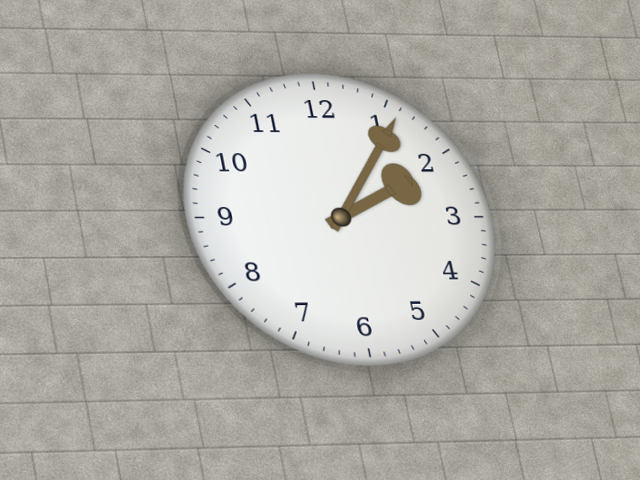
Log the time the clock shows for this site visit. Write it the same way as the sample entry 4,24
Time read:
2,06
